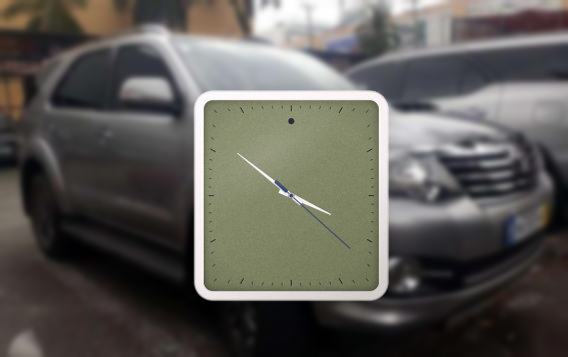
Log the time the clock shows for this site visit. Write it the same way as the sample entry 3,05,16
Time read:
3,51,22
